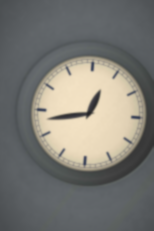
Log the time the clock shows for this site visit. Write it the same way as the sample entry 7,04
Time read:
12,43
